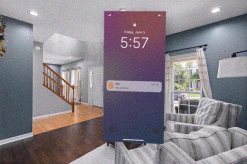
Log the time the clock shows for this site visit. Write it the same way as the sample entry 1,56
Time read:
5,57
